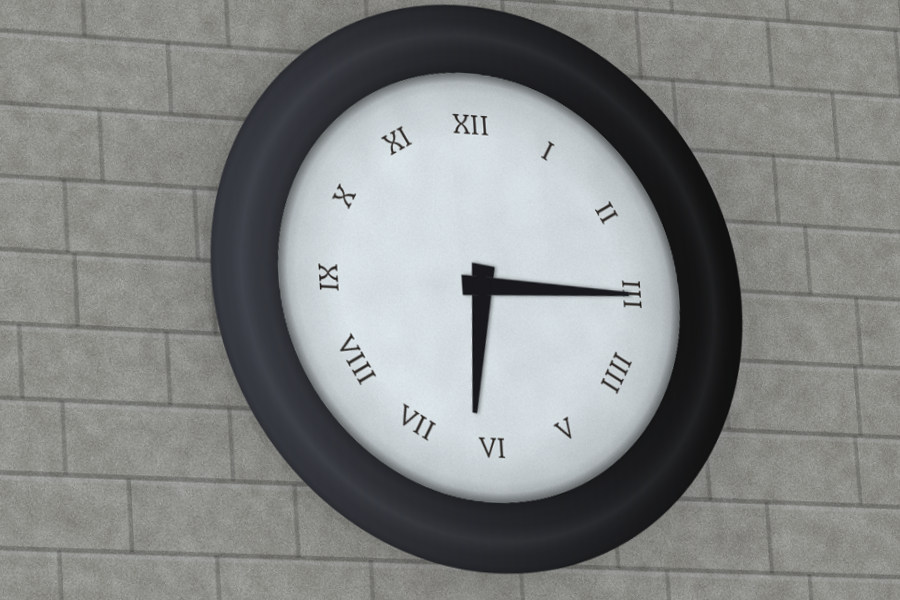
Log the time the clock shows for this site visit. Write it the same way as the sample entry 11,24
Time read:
6,15
